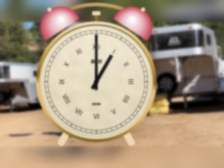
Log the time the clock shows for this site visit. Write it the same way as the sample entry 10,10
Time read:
1,00
